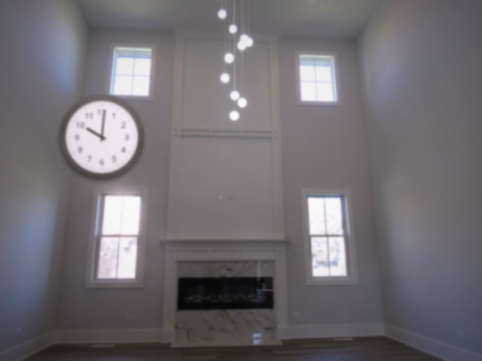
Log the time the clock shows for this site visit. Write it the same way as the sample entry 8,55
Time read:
10,01
